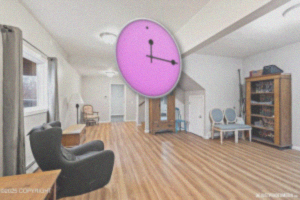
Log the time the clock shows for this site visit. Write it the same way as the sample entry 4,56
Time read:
12,17
